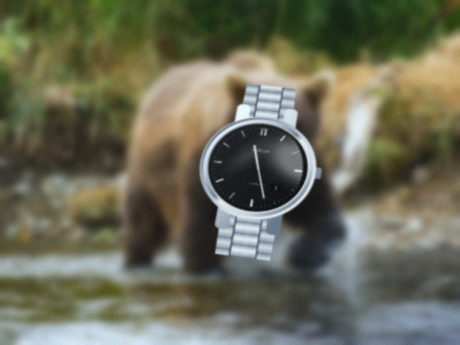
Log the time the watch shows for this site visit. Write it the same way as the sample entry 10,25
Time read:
11,27
